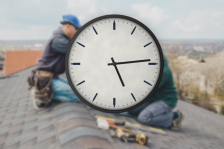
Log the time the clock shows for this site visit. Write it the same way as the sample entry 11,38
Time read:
5,14
